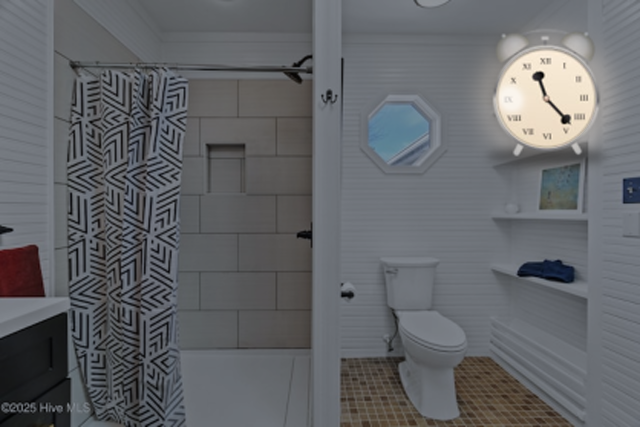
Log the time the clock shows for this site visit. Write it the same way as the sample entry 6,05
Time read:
11,23
